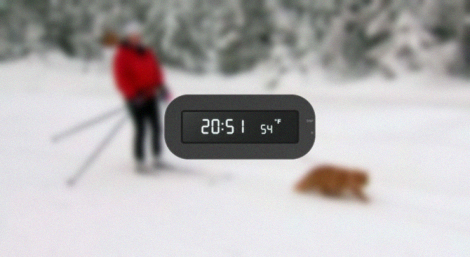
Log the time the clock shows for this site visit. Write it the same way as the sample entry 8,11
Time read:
20,51
